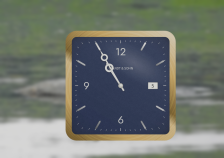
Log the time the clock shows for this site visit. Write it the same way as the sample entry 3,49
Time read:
10,55
